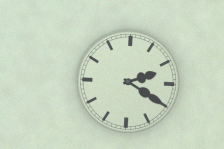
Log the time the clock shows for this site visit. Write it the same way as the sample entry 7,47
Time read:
2,20
